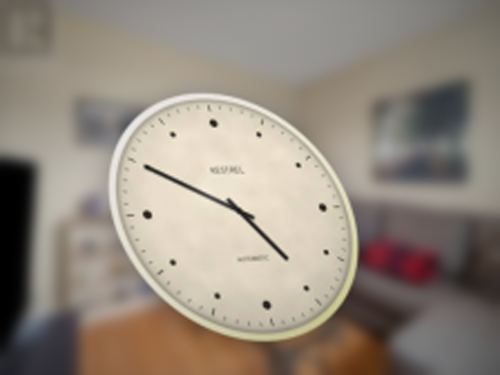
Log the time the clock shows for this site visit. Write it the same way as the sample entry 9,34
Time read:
4,50
